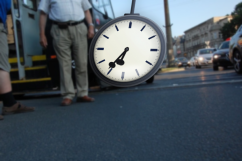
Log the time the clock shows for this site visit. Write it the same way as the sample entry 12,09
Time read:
6,36
